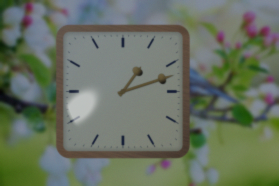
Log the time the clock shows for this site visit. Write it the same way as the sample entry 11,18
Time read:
1,12
